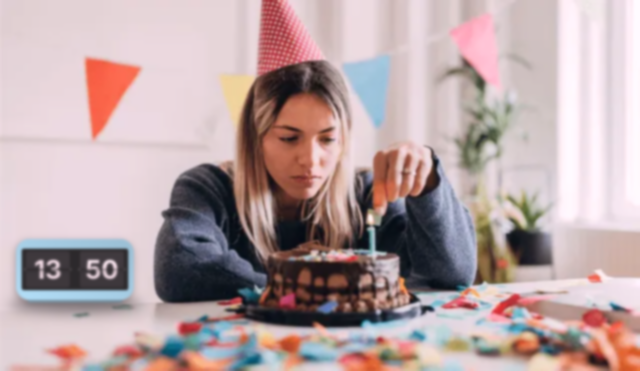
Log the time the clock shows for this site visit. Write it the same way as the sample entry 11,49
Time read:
13,50
